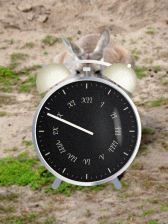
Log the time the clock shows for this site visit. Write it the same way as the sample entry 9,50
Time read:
9,49
